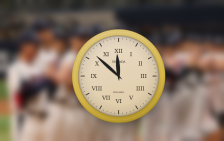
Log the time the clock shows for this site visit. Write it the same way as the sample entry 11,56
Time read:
11,52
